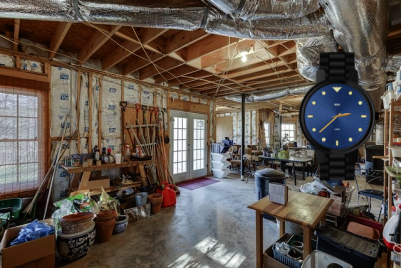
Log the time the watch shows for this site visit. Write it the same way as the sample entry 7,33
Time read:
2,38
